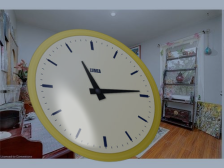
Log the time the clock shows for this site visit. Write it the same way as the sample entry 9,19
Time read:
11,14
